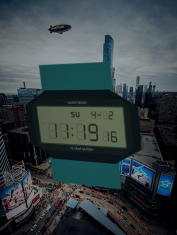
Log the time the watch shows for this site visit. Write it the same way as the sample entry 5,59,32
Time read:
11,19,16
